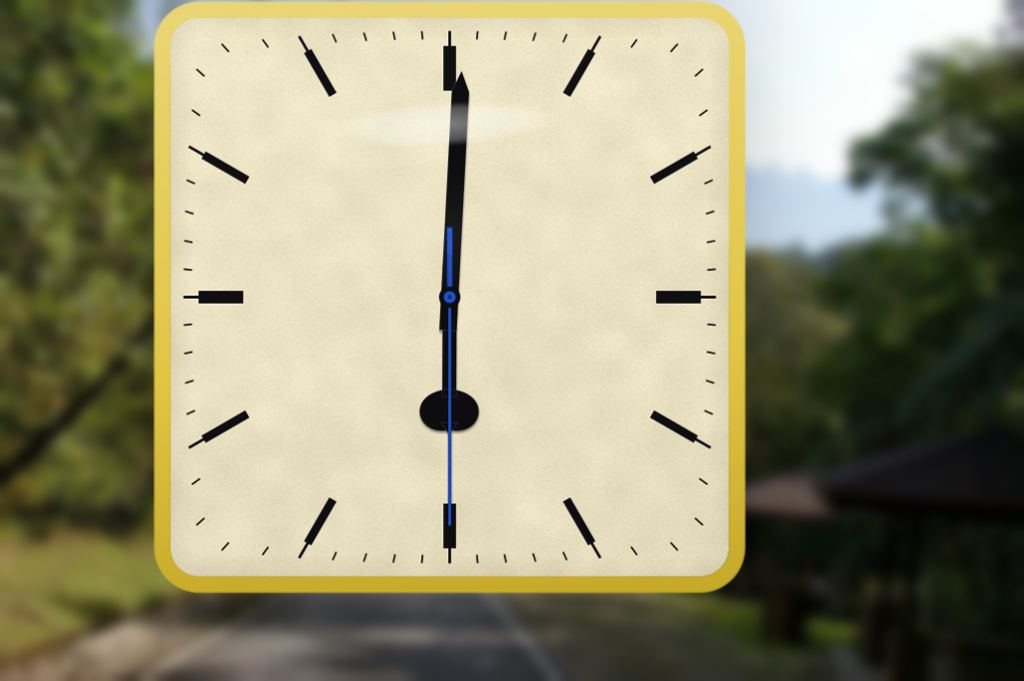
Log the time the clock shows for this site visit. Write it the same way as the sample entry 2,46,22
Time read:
6,00,30
